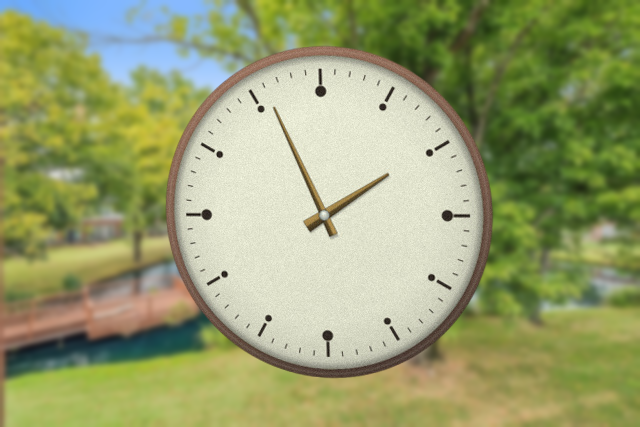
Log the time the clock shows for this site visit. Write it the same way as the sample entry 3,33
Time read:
1,56
